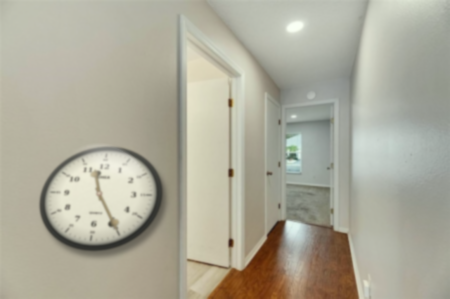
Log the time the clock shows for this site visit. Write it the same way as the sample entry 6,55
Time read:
11,25
